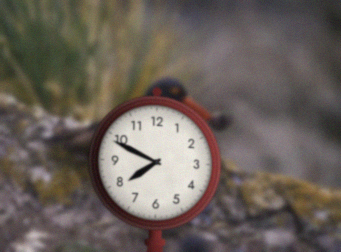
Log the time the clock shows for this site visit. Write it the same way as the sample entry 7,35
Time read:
7,49
